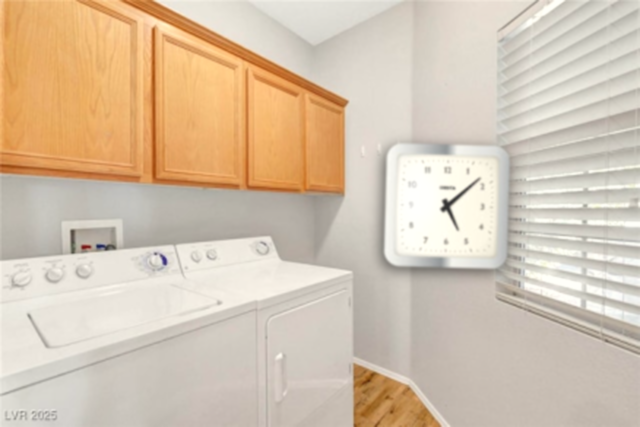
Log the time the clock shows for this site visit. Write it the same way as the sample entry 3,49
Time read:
5,08
